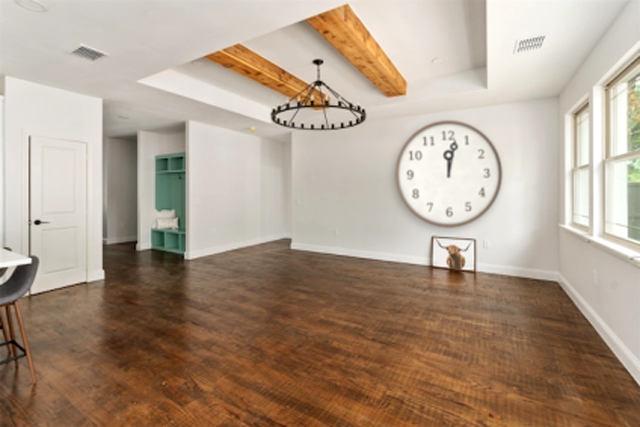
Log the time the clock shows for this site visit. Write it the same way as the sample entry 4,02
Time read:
12,02
